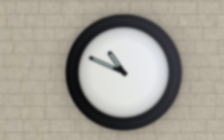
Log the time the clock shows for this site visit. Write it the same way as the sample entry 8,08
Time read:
10,49
